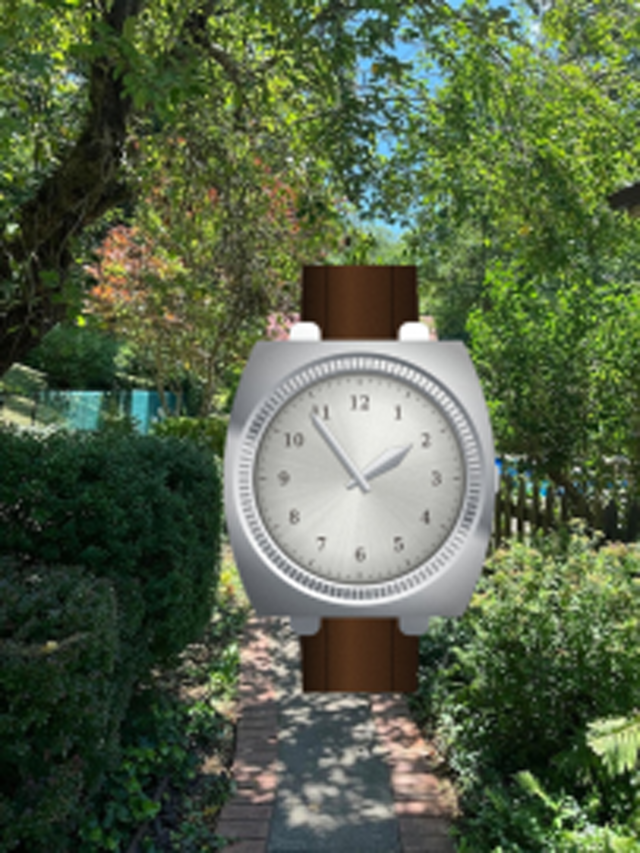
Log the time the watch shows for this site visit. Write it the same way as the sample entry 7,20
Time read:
1,54
